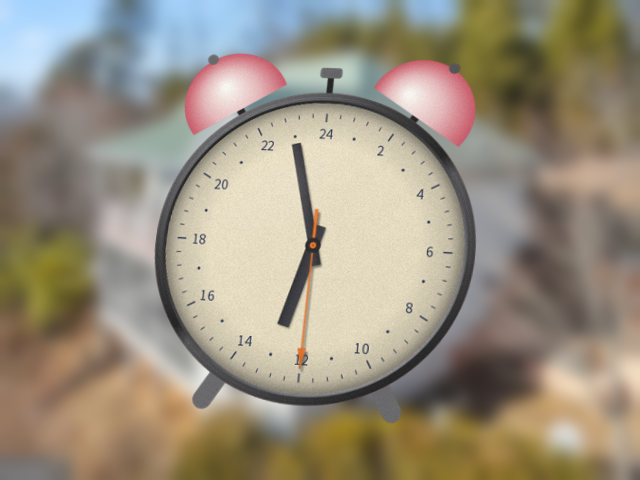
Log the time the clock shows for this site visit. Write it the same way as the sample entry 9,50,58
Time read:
12,57,30
